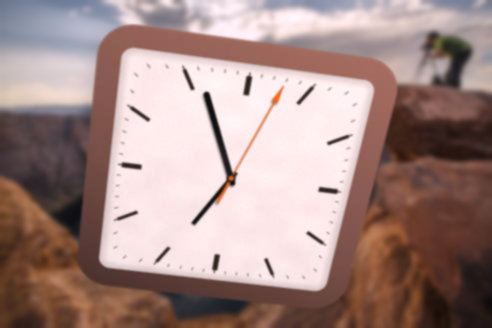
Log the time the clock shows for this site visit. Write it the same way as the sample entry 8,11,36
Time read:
6,56,03
